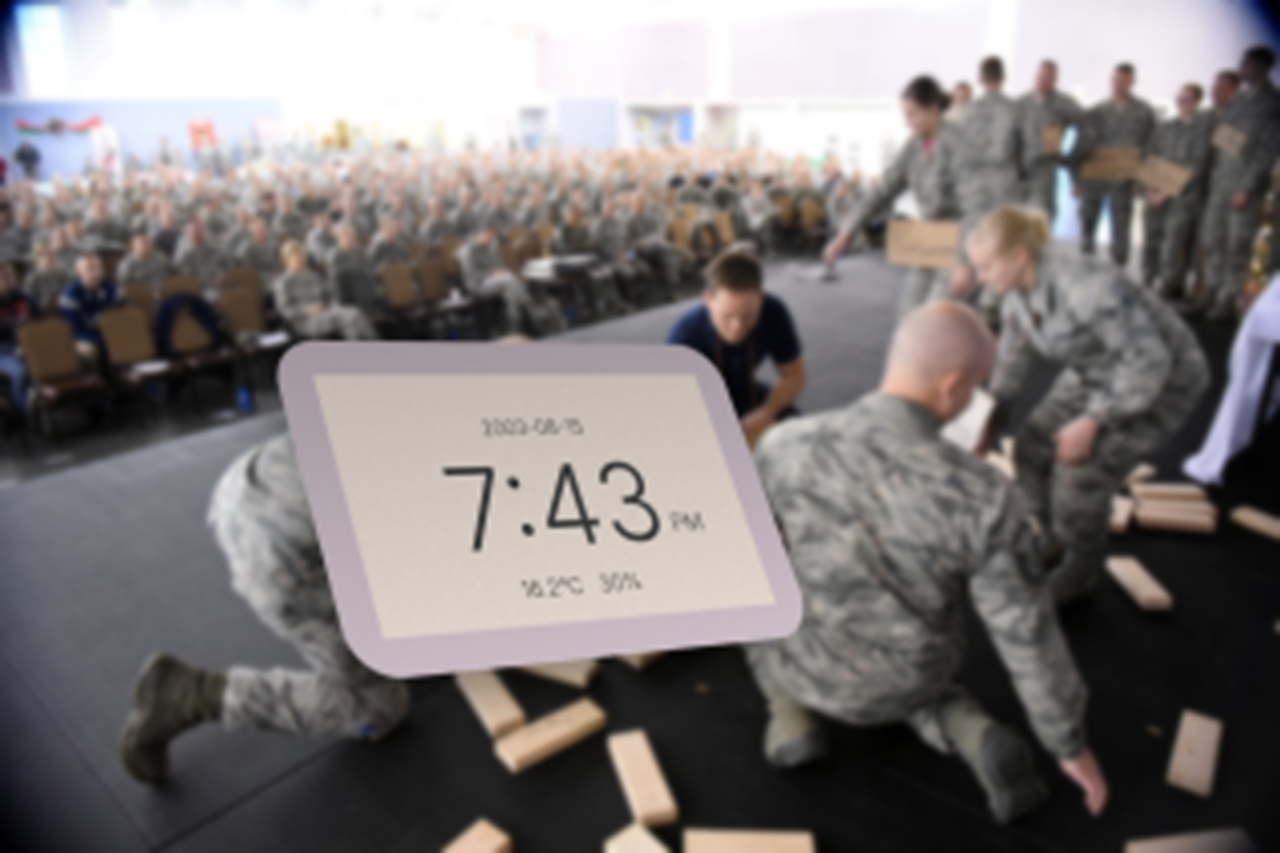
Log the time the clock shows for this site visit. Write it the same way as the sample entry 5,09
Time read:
7,43
